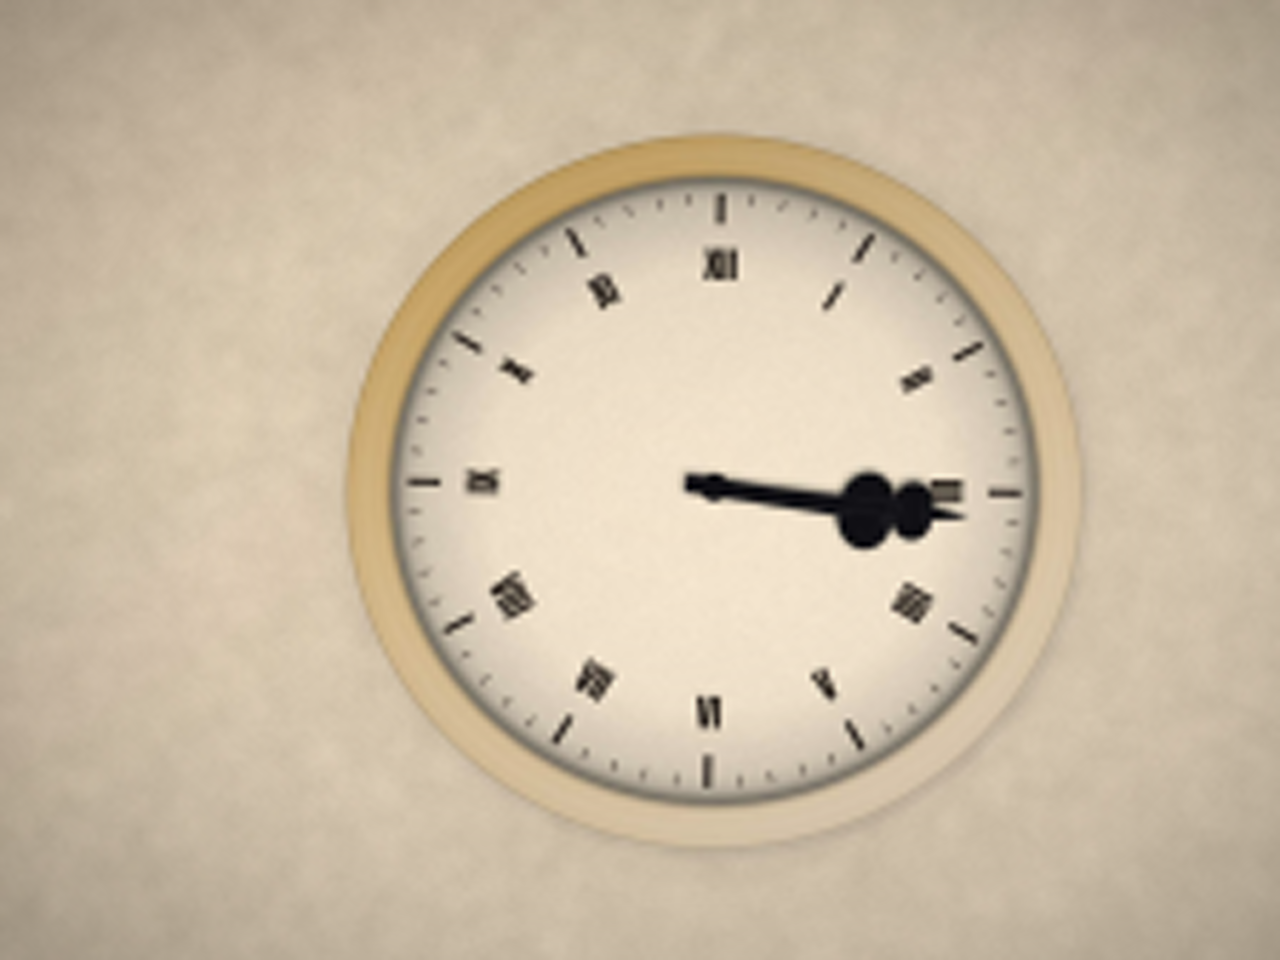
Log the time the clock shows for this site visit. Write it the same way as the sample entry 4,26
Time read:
3,16
